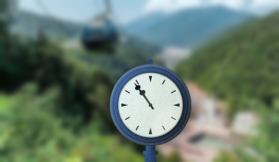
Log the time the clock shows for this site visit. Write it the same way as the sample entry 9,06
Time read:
10,54
